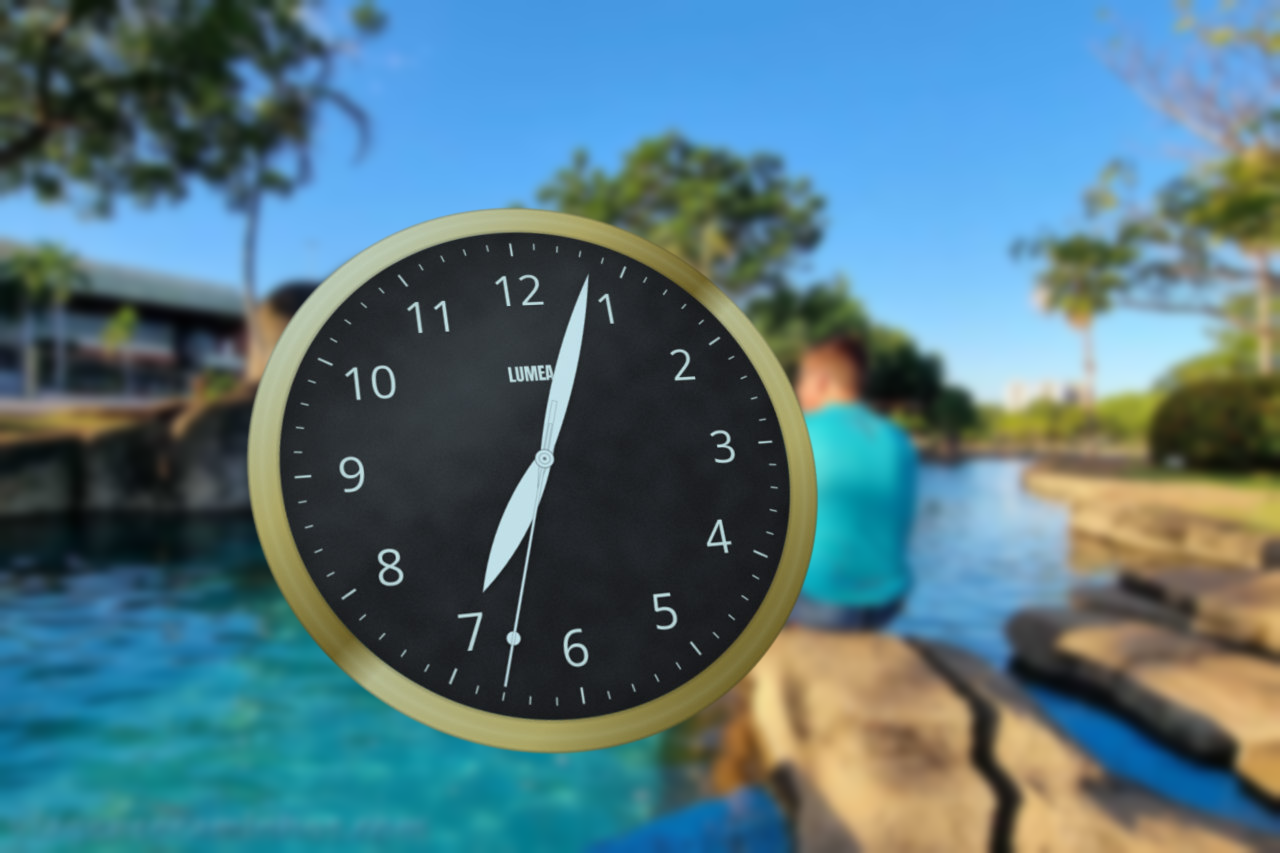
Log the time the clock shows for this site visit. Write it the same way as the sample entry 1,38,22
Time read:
7,03,33
